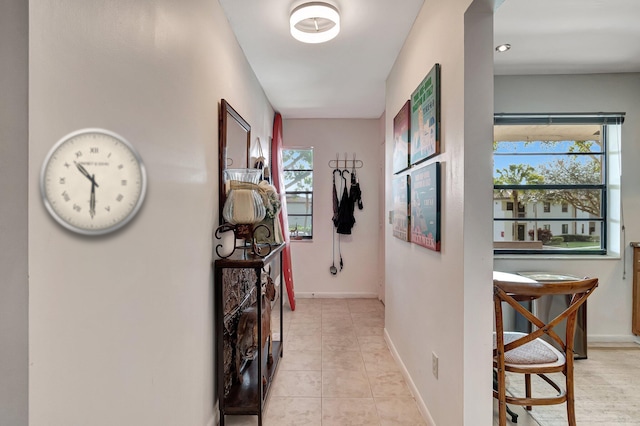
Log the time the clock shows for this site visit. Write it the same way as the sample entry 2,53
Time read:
10,30
